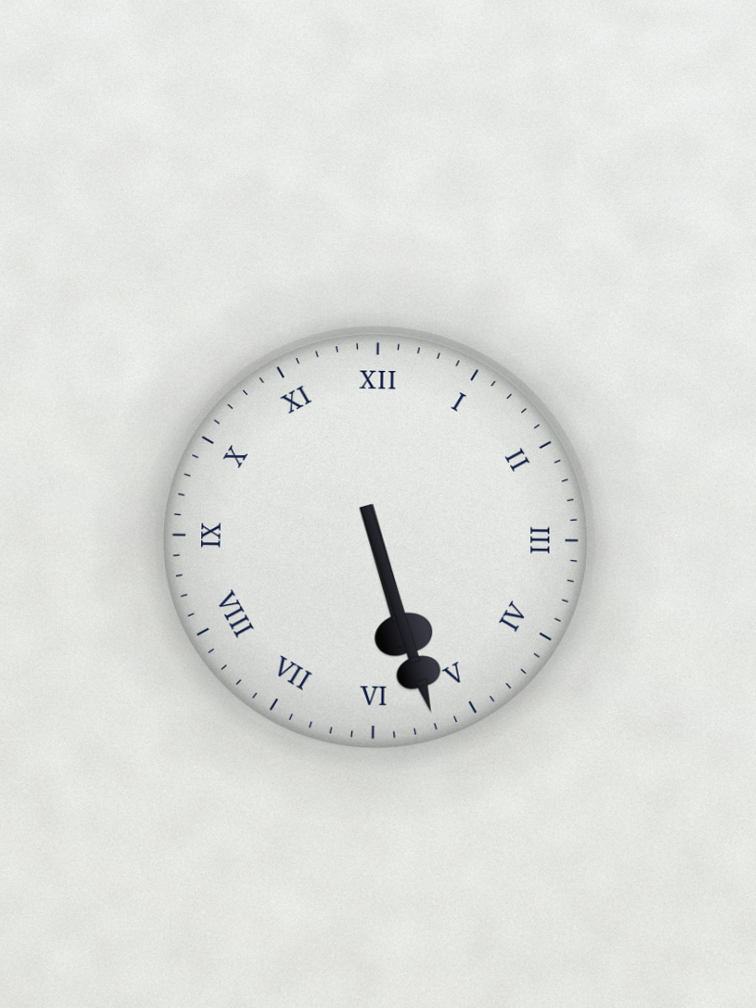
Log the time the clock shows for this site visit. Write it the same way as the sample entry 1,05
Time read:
5,27
